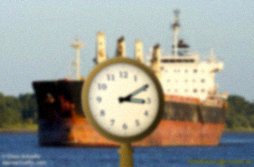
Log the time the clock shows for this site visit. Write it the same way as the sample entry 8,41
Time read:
3,10
